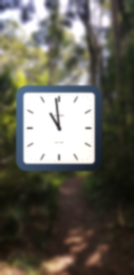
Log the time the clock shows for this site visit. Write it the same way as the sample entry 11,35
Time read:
10,59
